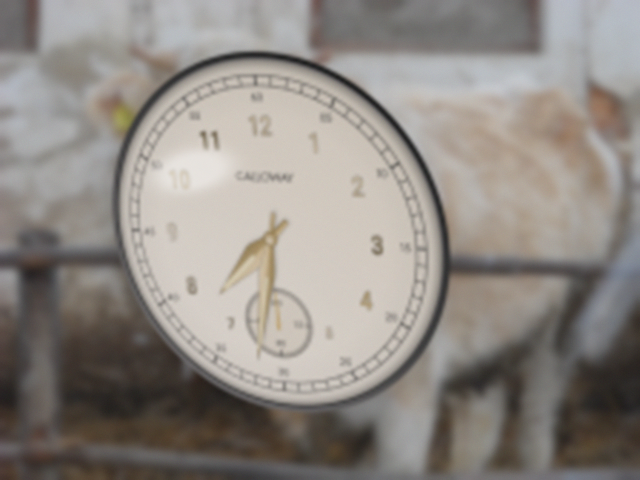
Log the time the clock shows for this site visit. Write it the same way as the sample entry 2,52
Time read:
7,32
